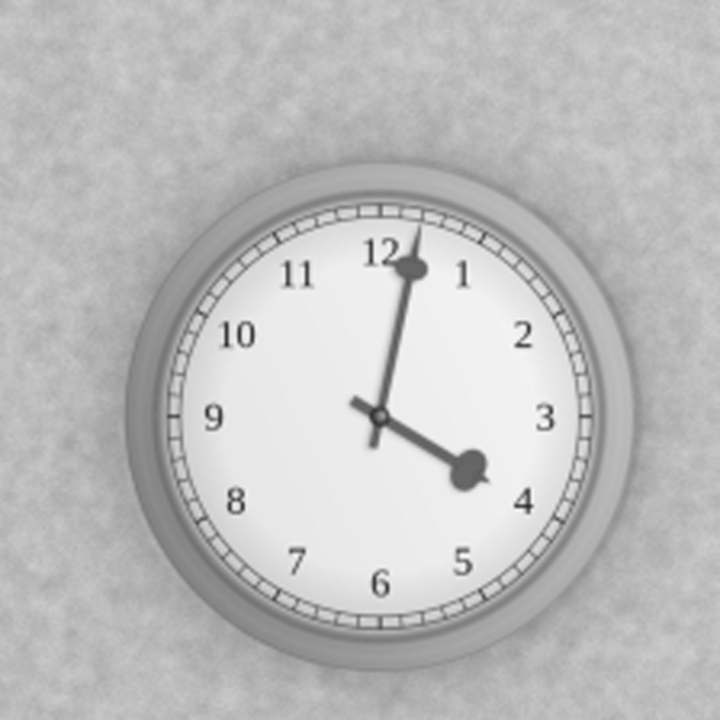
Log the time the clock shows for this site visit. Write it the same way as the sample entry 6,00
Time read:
4,02
